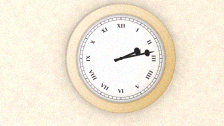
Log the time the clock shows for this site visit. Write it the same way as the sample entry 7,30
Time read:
2,13
